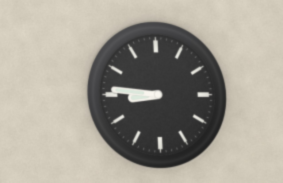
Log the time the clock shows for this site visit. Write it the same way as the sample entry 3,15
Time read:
8,46
